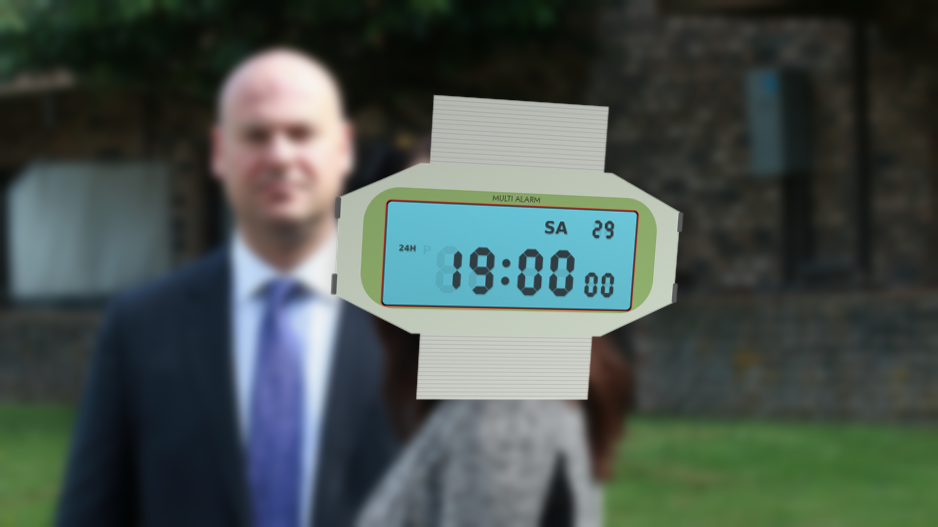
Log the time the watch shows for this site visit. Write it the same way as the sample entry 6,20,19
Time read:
19,00,00
